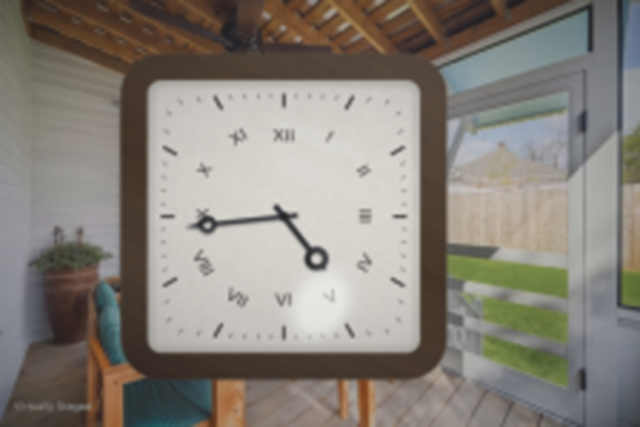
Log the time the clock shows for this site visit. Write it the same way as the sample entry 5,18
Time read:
4,44
